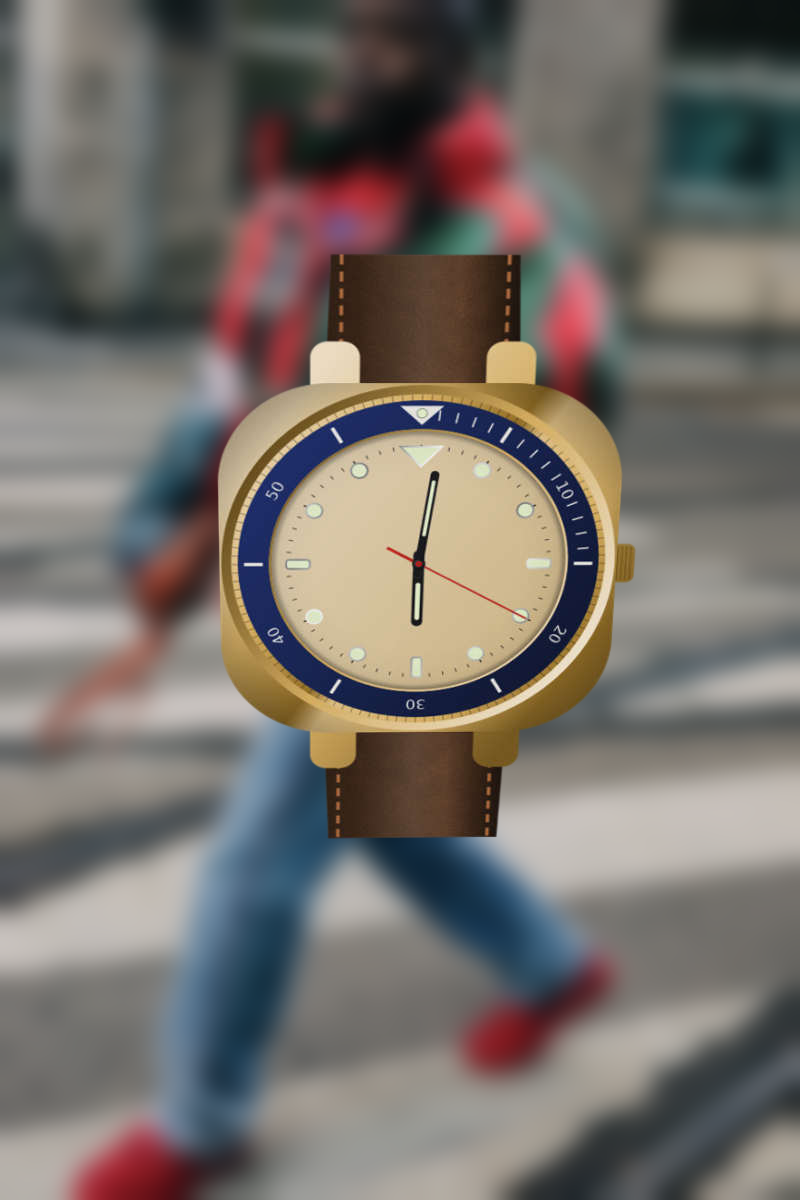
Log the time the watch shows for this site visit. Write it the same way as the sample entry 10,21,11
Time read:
6,01,20
